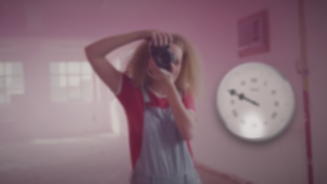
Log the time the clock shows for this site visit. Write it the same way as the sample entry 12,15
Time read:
9,49
